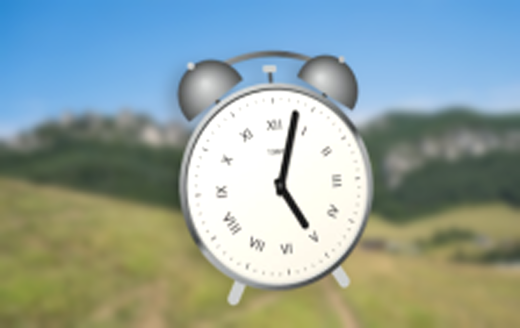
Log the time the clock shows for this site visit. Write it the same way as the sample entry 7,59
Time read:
5,03
